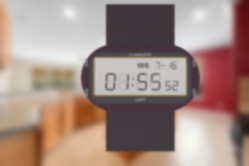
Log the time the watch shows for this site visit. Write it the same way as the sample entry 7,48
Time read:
1,55
